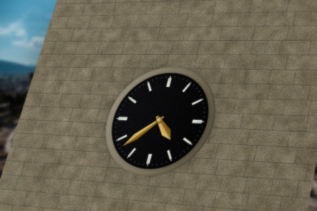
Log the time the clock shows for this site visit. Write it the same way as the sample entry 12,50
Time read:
4,38
